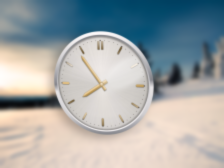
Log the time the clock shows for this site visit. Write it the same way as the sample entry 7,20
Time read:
7,54
